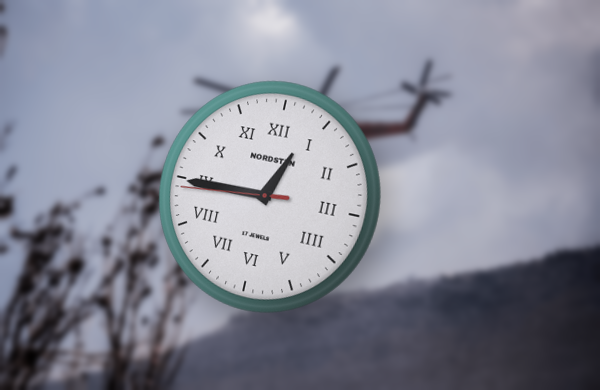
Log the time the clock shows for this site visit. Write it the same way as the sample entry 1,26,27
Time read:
12,44,44
